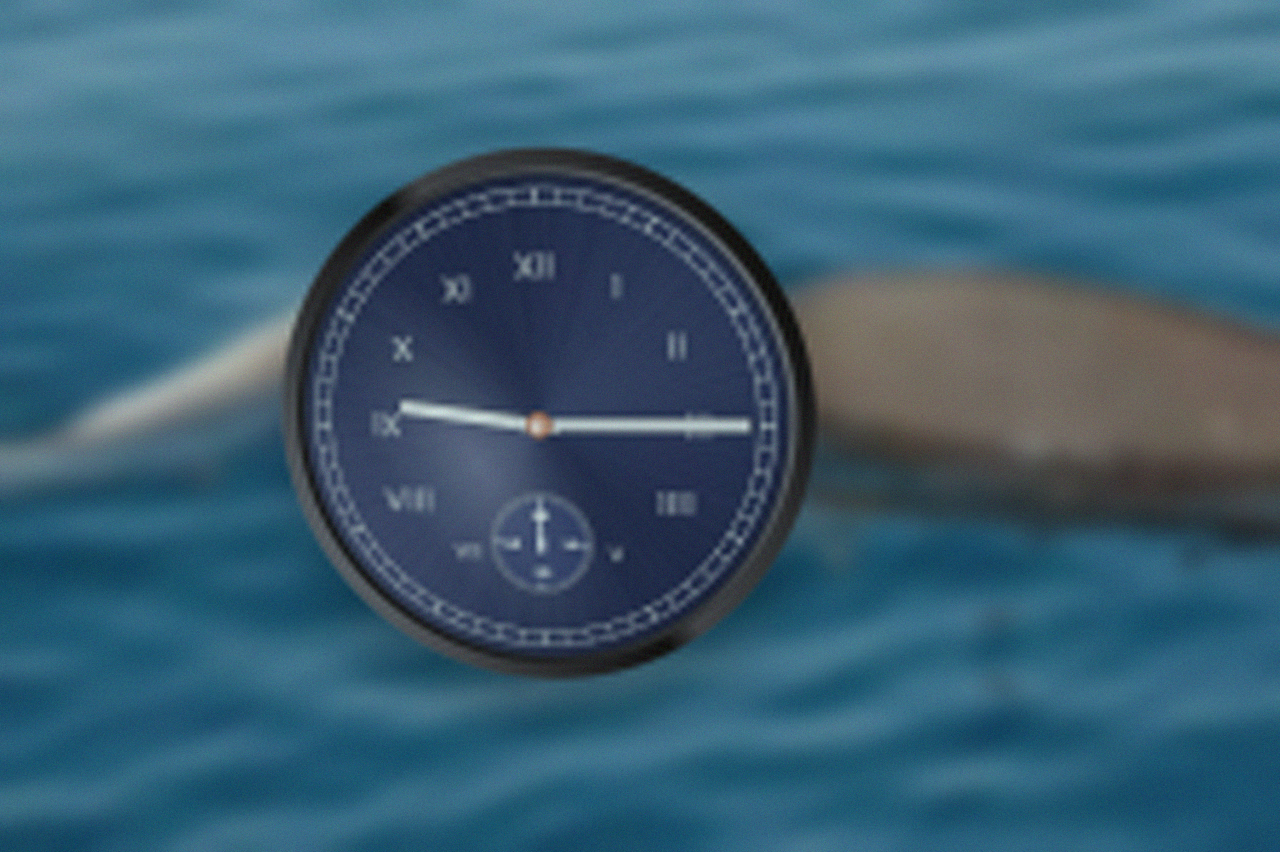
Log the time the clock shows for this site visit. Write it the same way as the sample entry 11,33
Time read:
9,15
